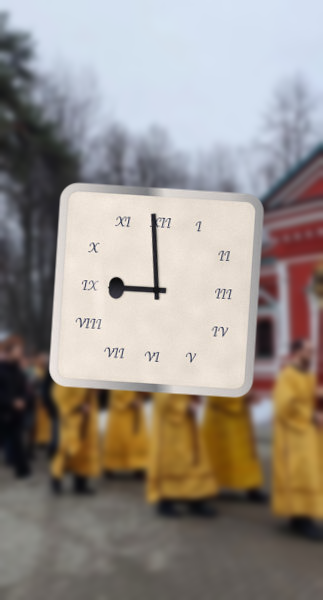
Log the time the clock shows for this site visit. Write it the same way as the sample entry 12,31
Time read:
8,59
